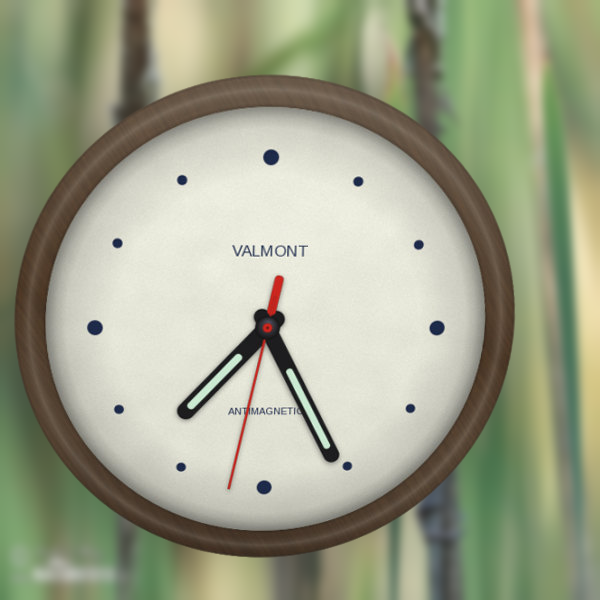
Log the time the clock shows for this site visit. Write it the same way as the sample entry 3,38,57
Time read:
7,25,32
